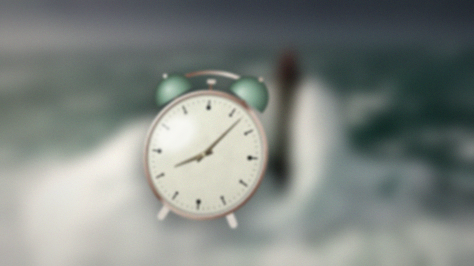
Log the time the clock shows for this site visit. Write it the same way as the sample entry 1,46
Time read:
8,07
